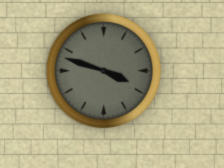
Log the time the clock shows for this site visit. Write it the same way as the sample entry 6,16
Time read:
3,48
